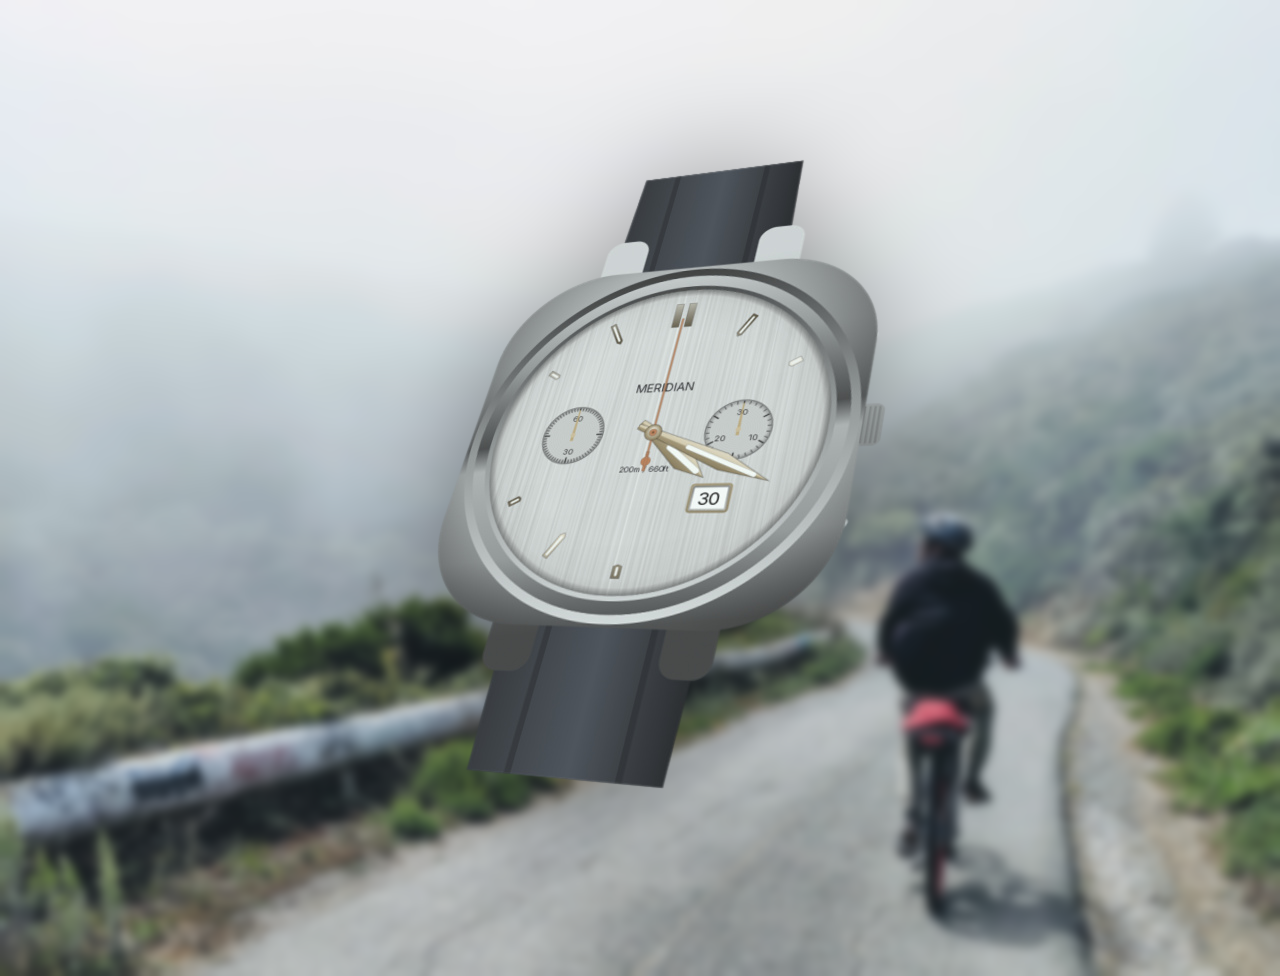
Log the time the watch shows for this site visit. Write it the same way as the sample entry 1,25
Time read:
4,19
